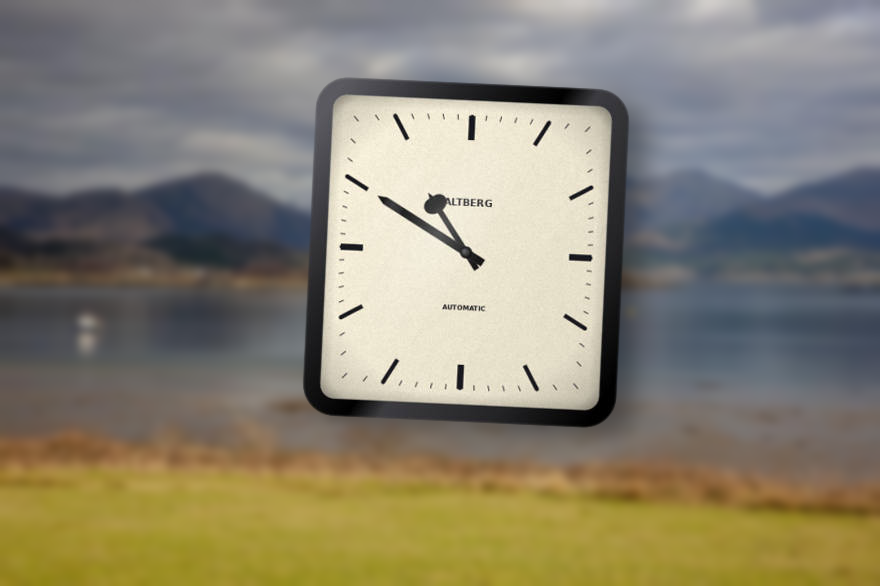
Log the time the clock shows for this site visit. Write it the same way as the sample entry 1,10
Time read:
10,50
